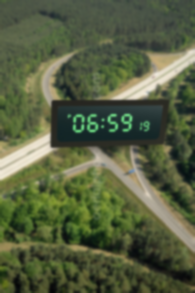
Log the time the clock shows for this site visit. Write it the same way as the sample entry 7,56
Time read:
6,59
